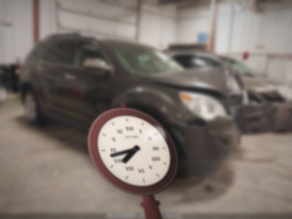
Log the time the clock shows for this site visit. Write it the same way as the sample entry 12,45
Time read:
7,43
